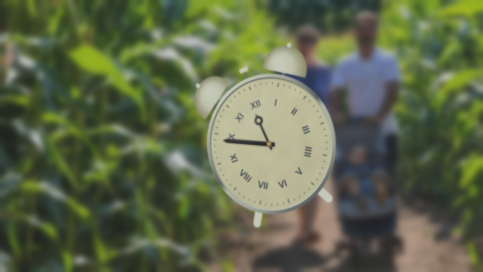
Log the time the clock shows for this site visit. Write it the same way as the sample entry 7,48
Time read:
11,49
